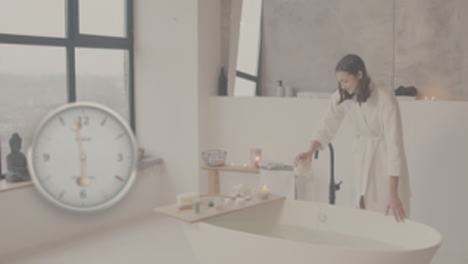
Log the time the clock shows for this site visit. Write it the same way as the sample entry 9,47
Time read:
5,58
